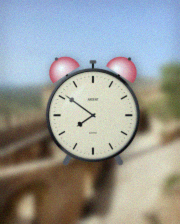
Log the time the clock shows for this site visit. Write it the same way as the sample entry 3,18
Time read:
7,51
